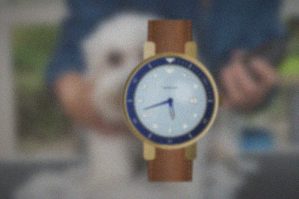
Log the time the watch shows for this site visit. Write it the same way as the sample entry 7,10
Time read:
5,42
